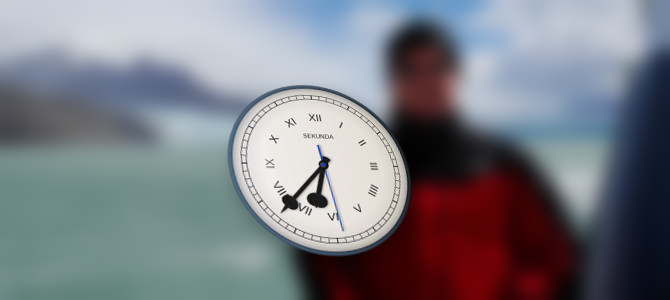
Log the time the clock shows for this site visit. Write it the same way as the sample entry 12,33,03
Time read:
6,37,29
